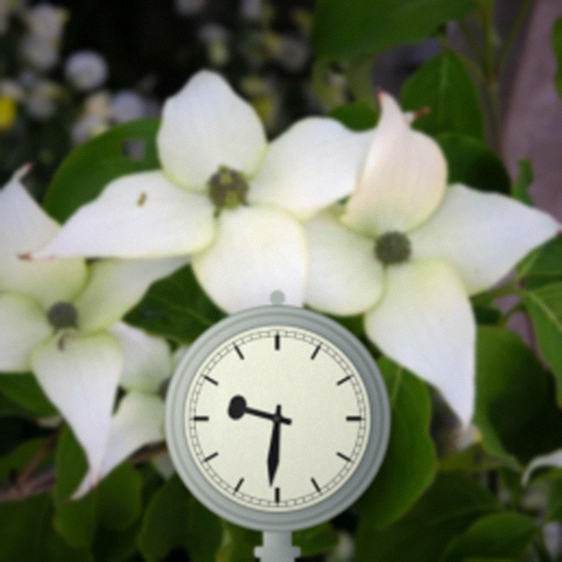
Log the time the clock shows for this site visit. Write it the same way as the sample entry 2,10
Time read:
9,31
